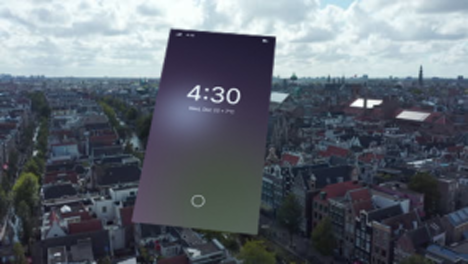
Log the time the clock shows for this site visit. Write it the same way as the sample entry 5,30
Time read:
4,30
